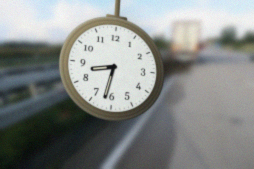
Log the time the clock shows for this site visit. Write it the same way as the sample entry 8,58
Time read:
8,32
